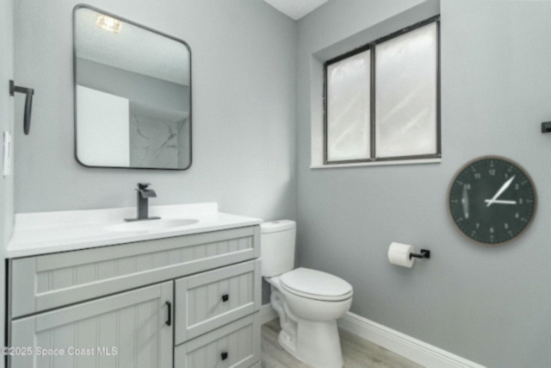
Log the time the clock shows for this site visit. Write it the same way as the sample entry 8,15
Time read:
3,07
